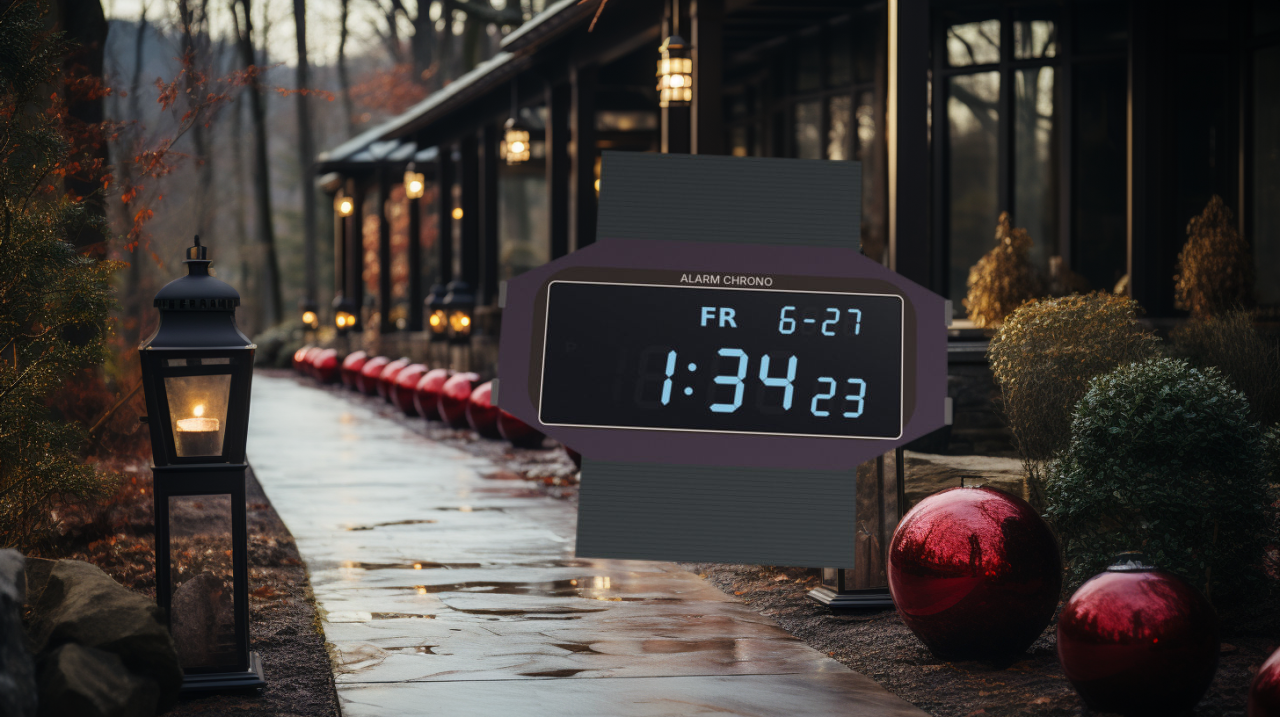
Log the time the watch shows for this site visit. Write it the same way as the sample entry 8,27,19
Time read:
1,34,23
